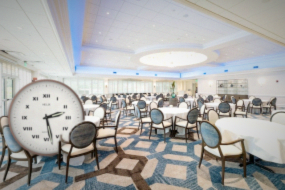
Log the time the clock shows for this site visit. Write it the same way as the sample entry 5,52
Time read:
2,28
